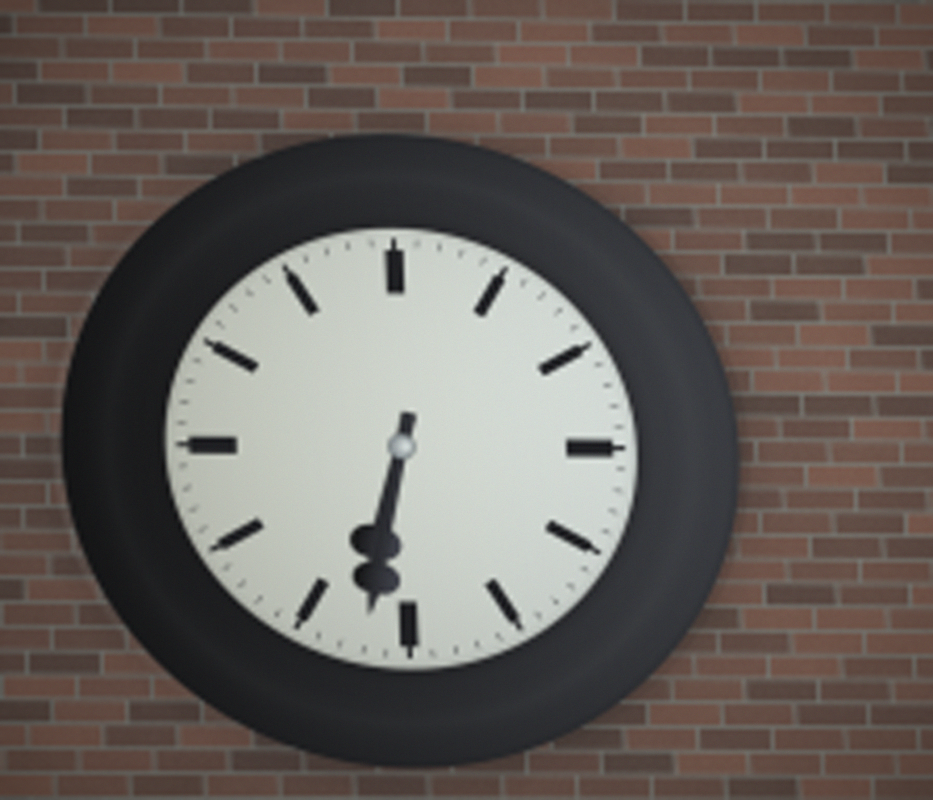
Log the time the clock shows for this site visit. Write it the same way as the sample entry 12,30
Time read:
6,32
